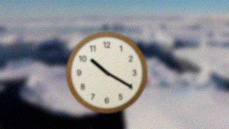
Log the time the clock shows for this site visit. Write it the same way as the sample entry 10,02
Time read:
10,20
